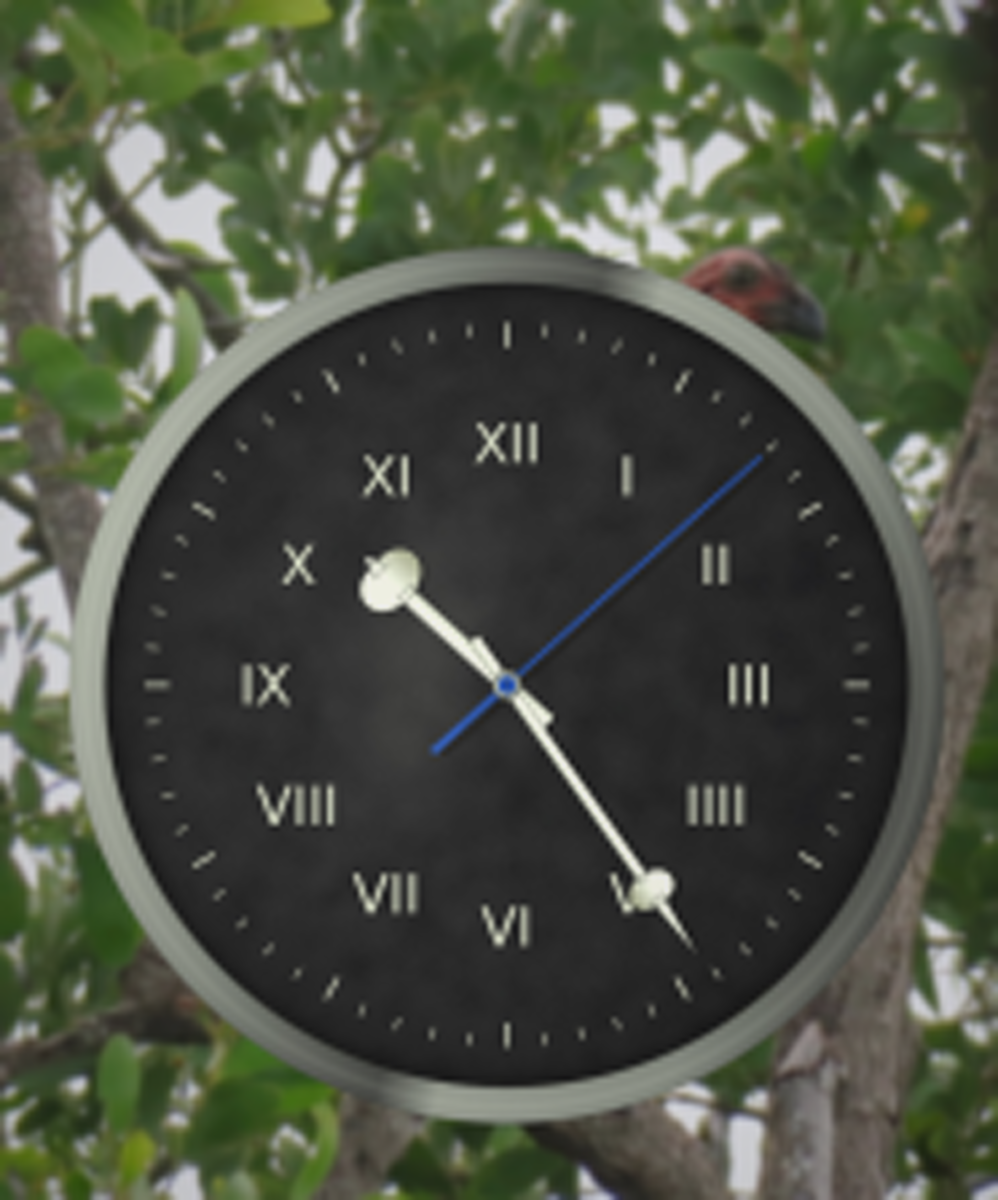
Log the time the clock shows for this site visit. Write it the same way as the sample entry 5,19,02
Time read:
10,24,08
